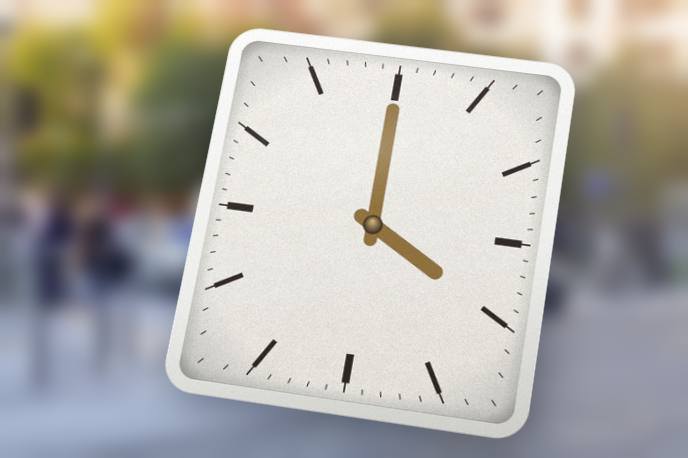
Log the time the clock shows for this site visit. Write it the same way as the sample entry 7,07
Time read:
4,00
